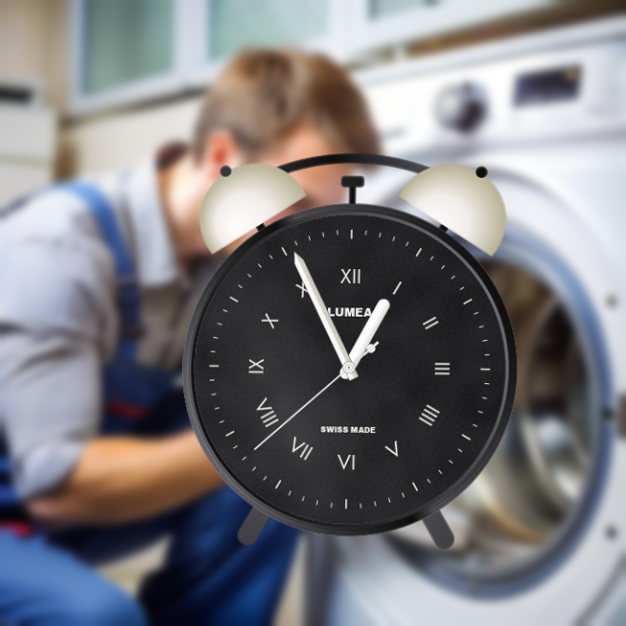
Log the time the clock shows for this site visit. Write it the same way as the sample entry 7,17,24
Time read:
12,55,38
